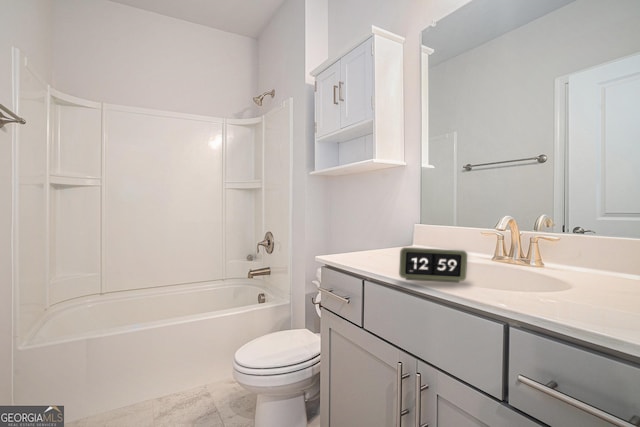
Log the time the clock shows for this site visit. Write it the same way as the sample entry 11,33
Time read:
12,59
